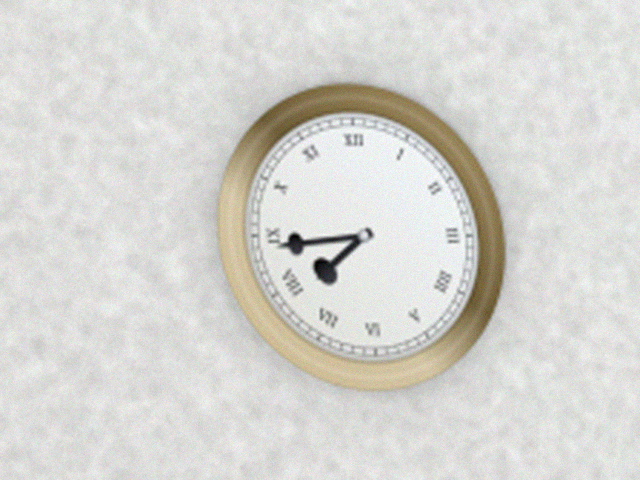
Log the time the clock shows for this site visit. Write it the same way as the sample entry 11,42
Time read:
7,44
